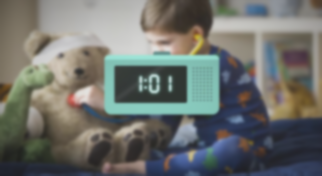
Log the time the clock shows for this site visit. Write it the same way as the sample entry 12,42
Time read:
1,01
